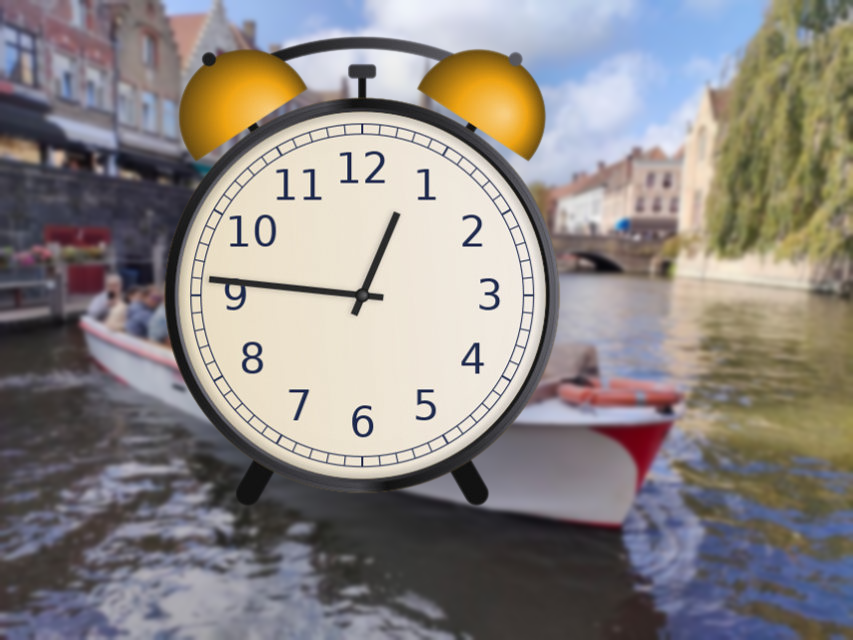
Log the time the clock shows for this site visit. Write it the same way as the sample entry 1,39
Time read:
12,46
